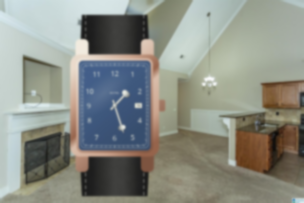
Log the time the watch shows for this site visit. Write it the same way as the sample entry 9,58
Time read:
1,27
